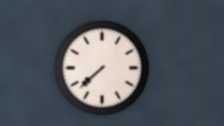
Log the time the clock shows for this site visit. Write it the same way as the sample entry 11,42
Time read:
7,38
